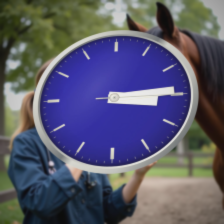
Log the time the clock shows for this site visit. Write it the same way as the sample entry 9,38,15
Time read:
3,14,15
